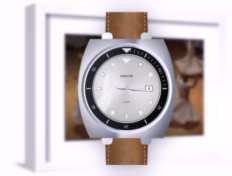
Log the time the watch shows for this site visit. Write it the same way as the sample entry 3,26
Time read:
9,16
